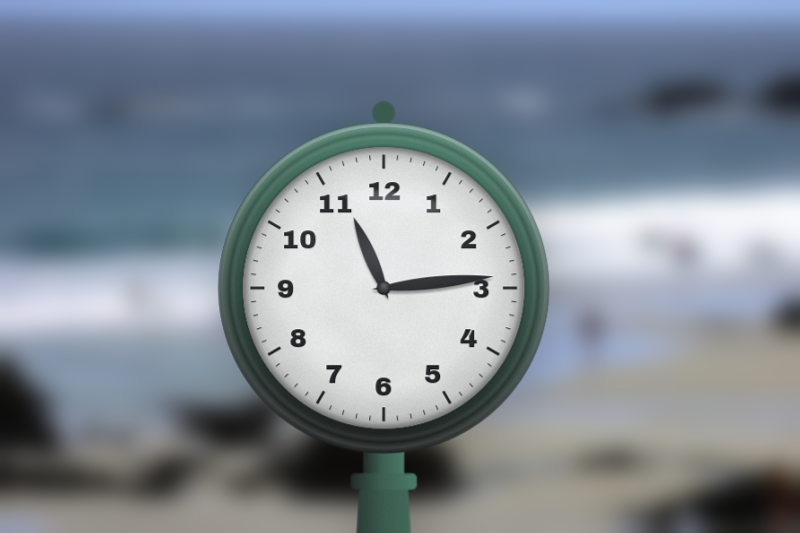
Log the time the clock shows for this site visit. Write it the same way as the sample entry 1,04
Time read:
11,14
